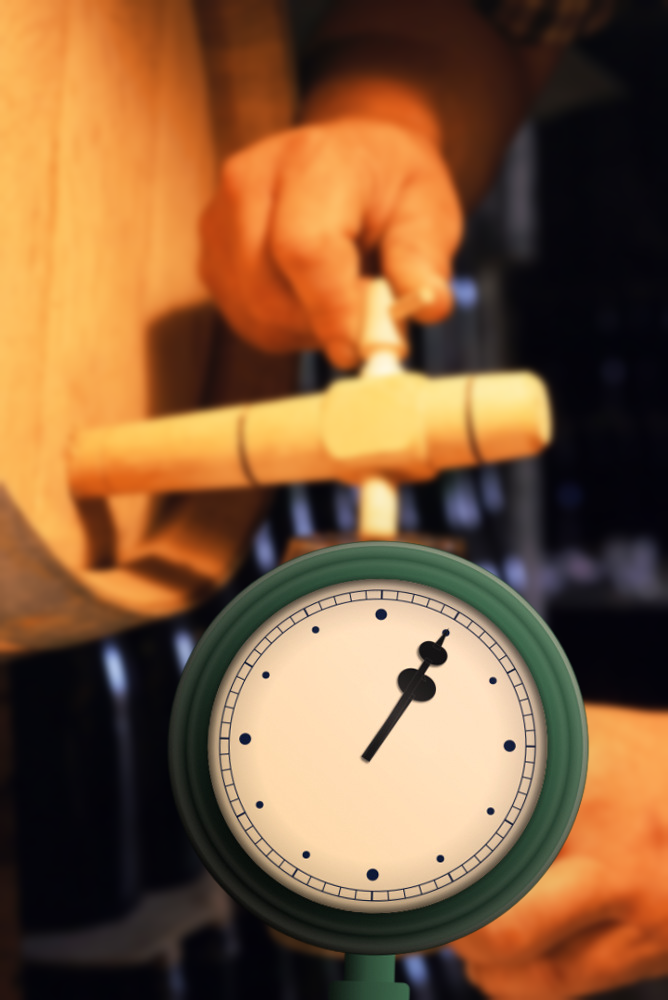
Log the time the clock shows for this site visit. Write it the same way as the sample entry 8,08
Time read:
1,05
